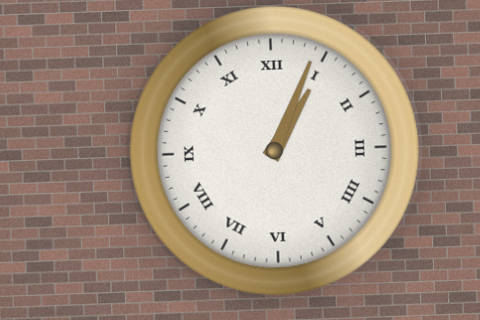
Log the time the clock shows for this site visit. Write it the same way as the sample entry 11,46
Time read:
1,04
